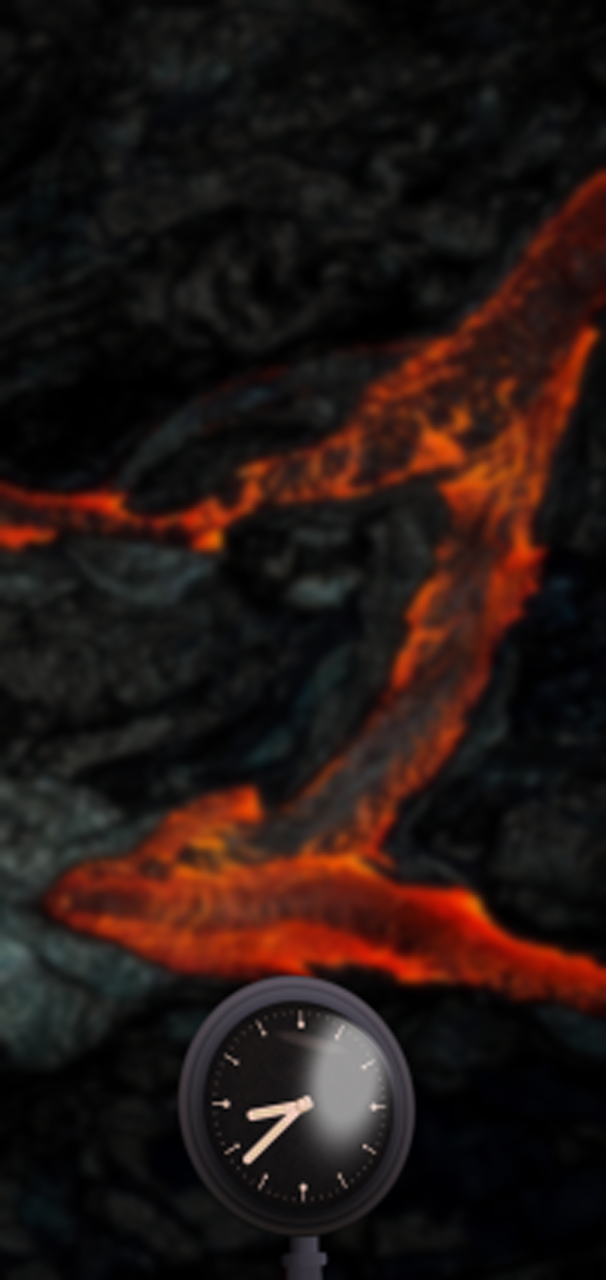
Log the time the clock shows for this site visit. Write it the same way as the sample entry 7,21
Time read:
8,38
